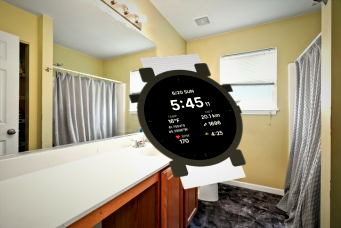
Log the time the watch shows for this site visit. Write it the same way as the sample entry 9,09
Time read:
5,45
